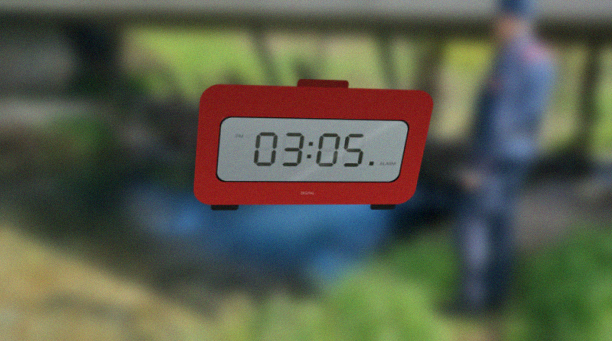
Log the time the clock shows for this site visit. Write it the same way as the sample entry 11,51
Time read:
3,05
